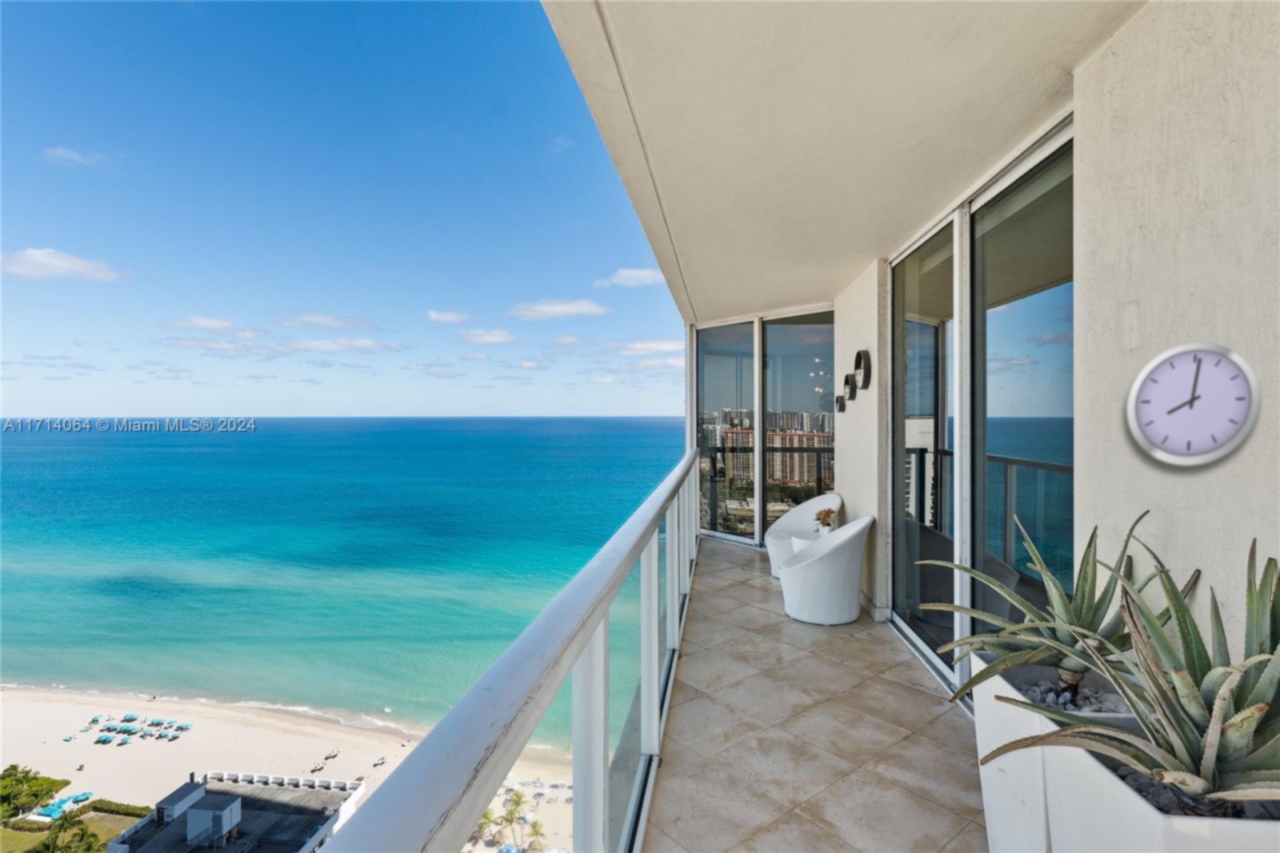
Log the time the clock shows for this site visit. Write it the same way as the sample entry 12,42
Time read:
8,01
